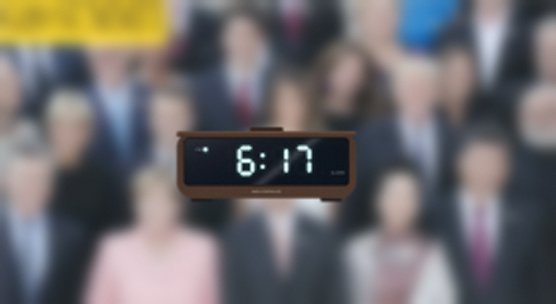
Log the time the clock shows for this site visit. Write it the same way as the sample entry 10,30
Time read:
6,17
